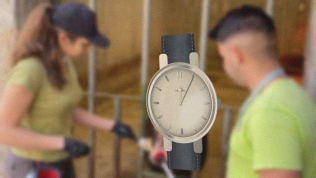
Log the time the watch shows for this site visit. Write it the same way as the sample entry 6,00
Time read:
12,05
